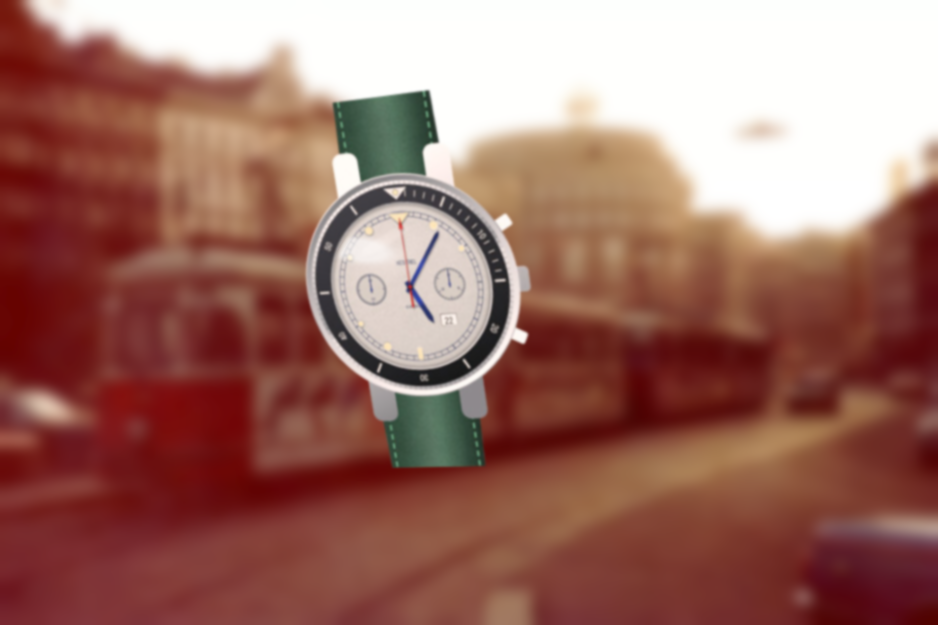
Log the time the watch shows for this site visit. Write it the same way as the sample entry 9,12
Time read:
5,06
